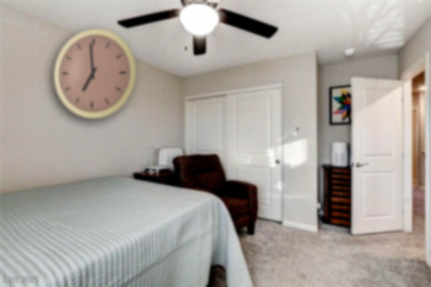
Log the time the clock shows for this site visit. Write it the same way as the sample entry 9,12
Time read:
6,59
